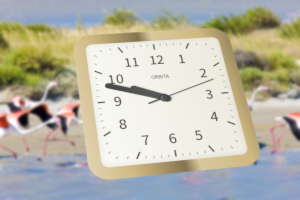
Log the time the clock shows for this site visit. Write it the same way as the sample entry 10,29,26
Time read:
9,48,12
